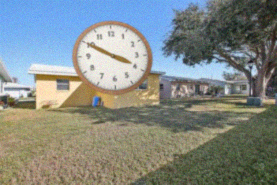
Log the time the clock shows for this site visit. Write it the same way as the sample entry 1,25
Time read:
3,50
